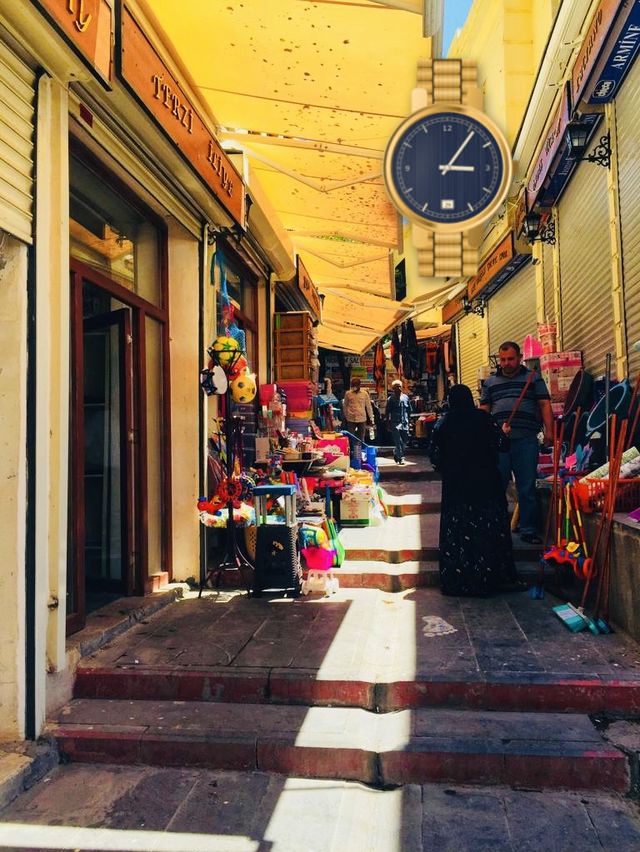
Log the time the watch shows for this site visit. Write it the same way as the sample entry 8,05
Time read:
3,06
